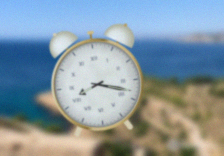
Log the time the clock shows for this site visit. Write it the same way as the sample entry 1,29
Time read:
8,18
